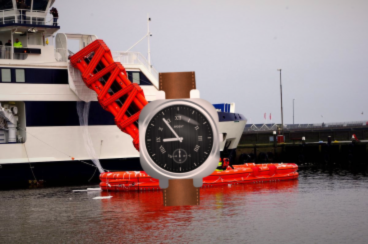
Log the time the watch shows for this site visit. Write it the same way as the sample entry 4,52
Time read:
8,54
